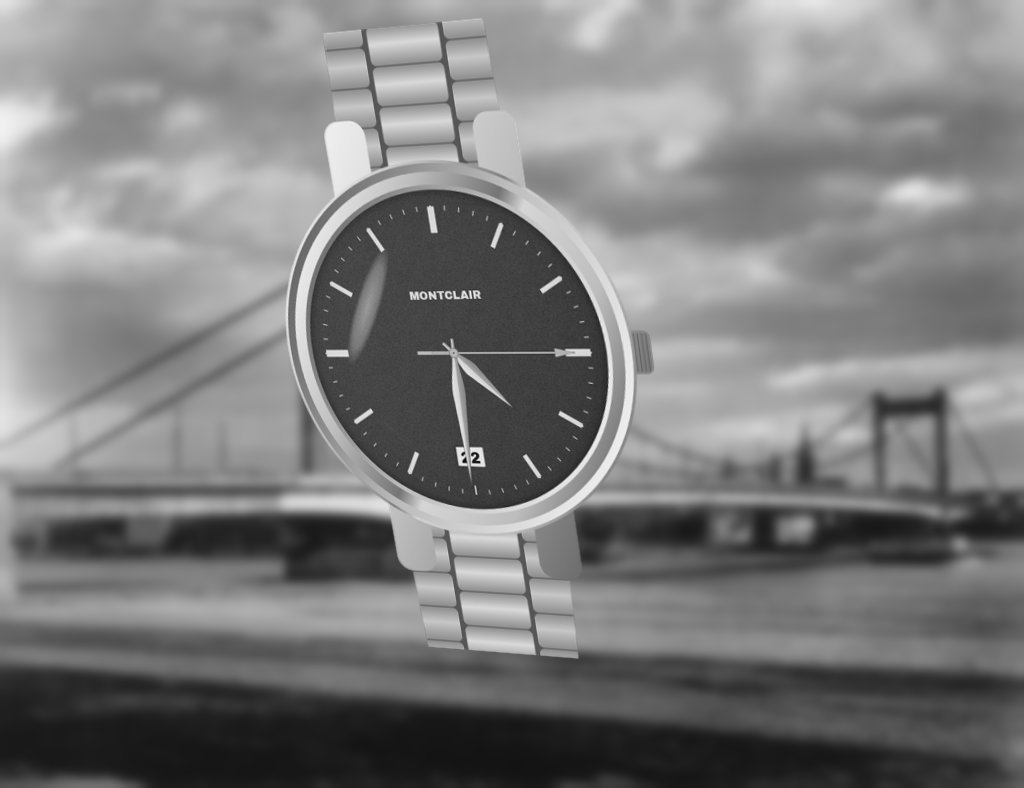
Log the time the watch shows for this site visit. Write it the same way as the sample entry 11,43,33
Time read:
4,30,15
